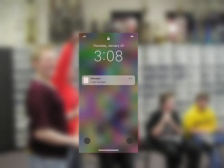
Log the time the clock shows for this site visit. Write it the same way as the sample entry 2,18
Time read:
3,08
